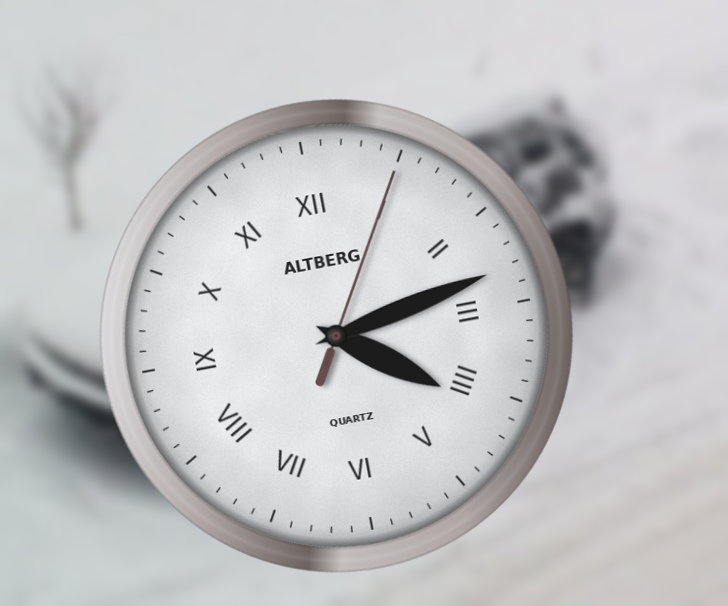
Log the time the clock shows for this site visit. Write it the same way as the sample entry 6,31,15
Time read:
4,13,05
